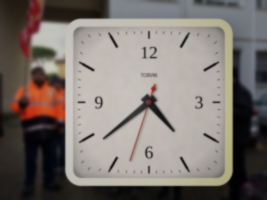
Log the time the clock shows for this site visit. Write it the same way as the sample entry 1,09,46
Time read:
4,38,33
